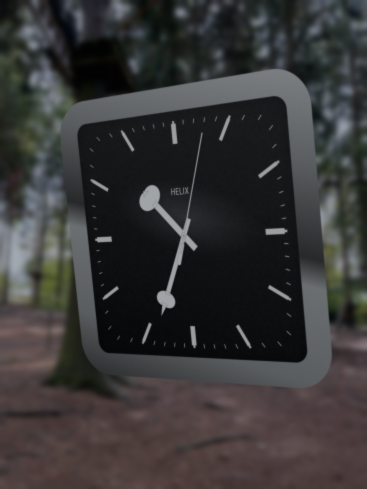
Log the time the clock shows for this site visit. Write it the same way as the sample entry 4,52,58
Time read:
10,34,03
